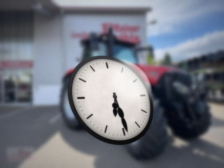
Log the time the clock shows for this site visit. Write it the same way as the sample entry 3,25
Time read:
6,29
